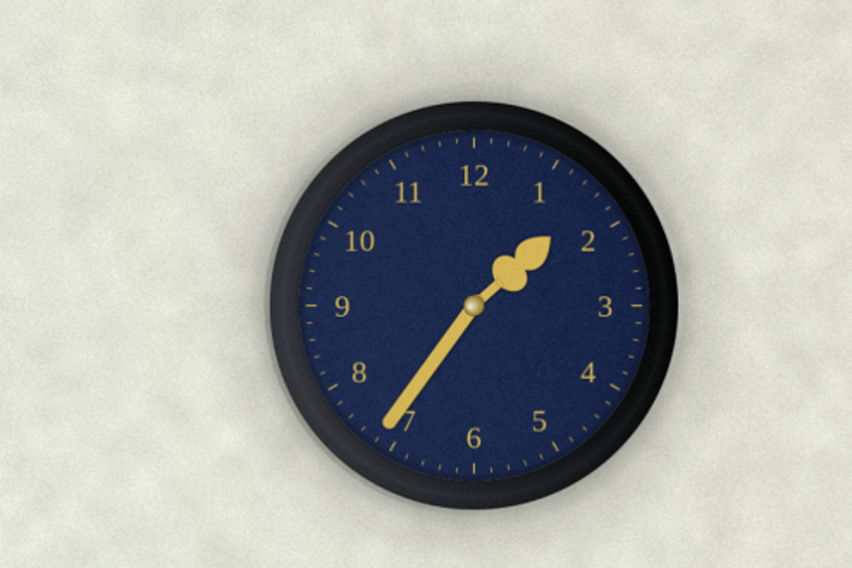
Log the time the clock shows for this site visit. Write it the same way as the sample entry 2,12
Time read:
1,36
